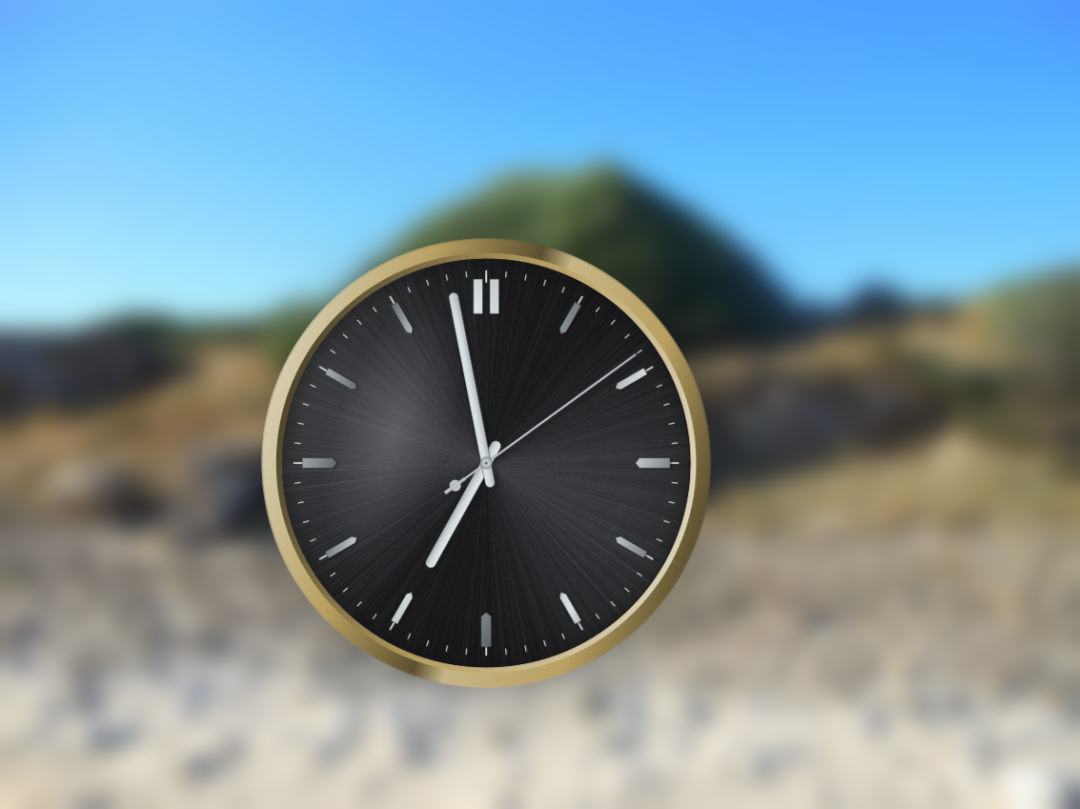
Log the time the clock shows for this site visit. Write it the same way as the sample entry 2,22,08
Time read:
6,58,09
